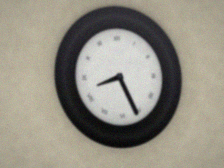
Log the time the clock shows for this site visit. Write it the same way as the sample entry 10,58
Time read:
8,26
